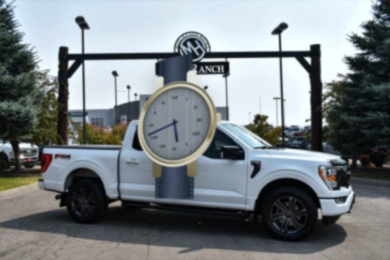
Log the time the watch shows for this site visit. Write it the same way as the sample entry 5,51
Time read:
5,42
